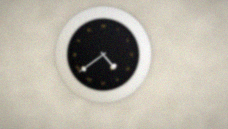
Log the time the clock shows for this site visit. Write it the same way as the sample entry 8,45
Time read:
4,39
